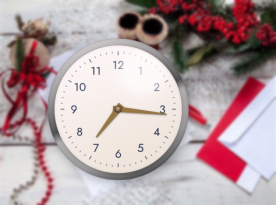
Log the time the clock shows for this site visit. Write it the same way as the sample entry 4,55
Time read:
7,16
